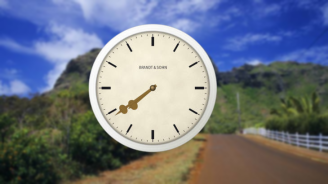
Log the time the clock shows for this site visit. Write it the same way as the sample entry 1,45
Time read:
7,39
